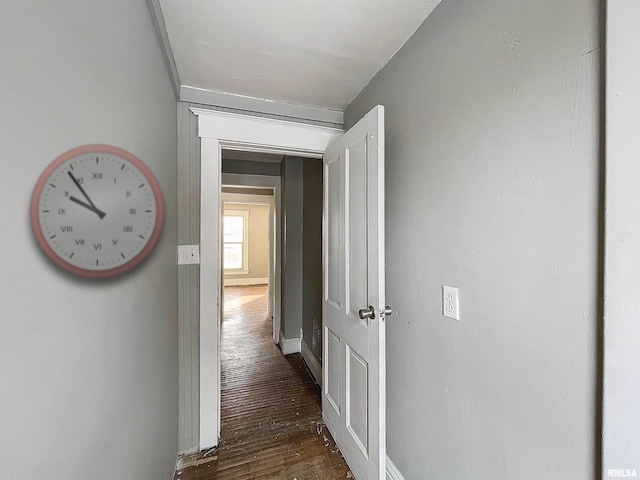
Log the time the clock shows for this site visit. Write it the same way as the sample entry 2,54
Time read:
9,54
